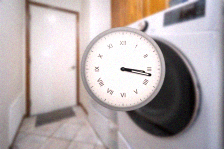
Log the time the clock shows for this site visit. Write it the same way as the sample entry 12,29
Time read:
3,17
